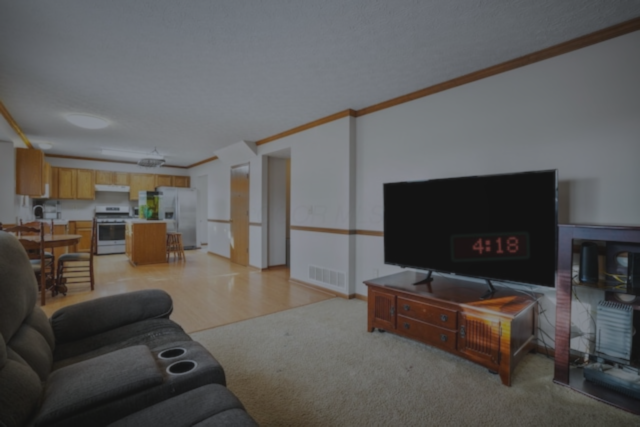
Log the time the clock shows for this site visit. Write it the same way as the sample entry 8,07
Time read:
4,18
